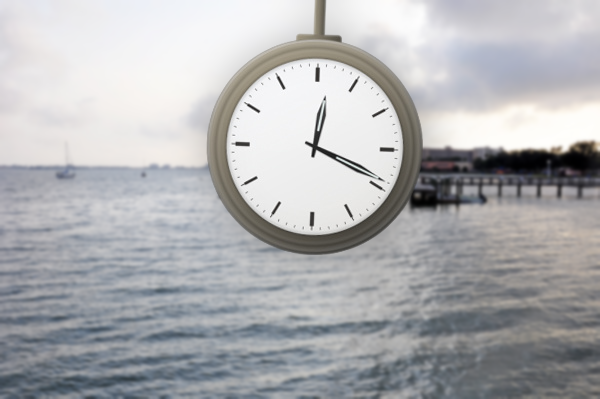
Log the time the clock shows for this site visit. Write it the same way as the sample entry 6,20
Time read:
12,19
